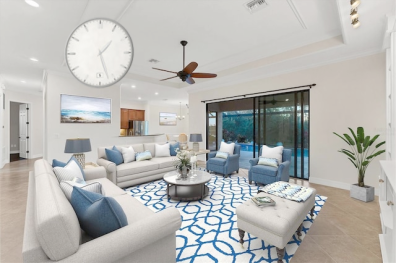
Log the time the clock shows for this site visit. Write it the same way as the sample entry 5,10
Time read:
1,27
